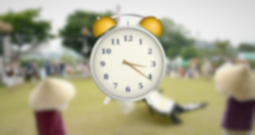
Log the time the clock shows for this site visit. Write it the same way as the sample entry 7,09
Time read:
3,21
